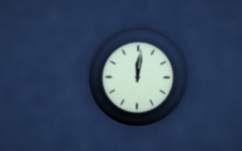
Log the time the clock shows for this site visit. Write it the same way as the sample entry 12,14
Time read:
12,01
